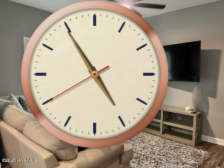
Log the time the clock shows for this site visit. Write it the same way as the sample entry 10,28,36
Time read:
4,54,40
